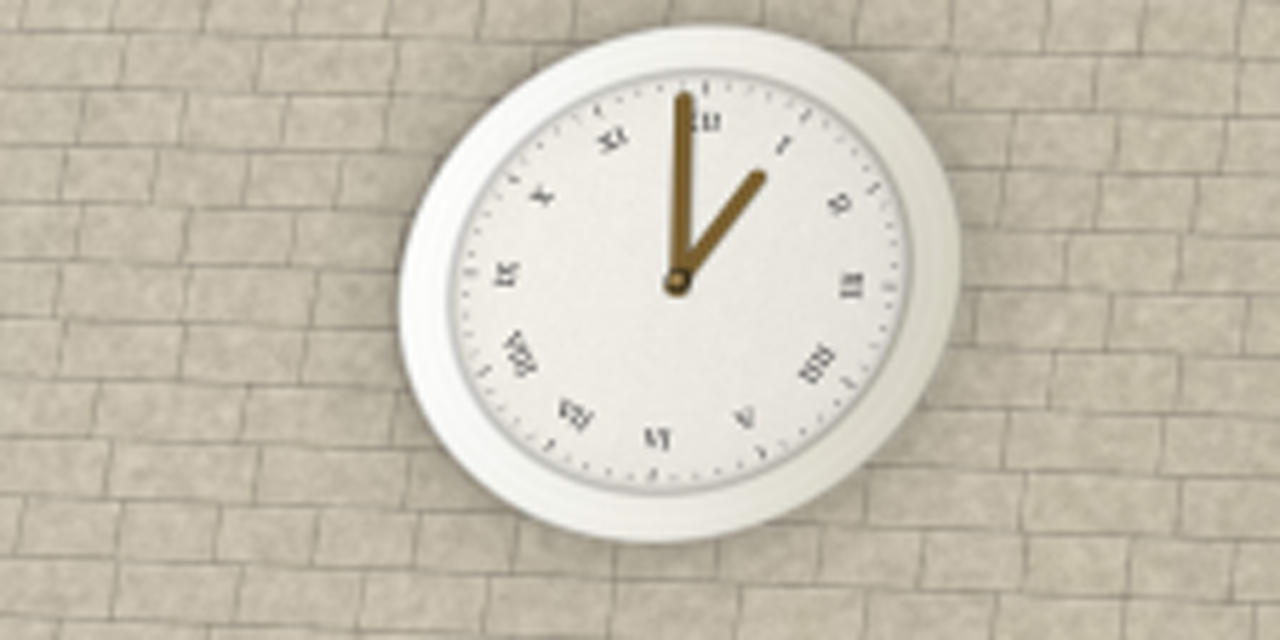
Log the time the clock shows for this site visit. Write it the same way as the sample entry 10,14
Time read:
12,59
